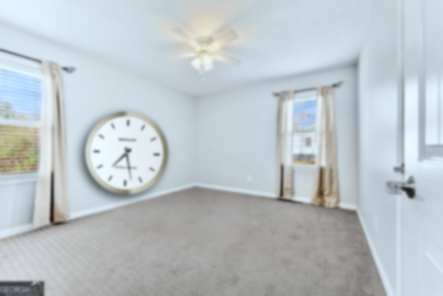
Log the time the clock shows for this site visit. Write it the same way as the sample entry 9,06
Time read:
7,28
